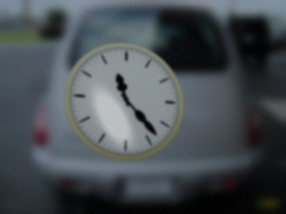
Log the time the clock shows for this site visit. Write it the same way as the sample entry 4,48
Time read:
11,23
